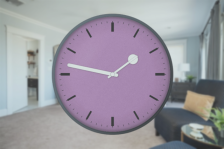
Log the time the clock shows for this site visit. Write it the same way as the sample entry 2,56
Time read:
1,47
